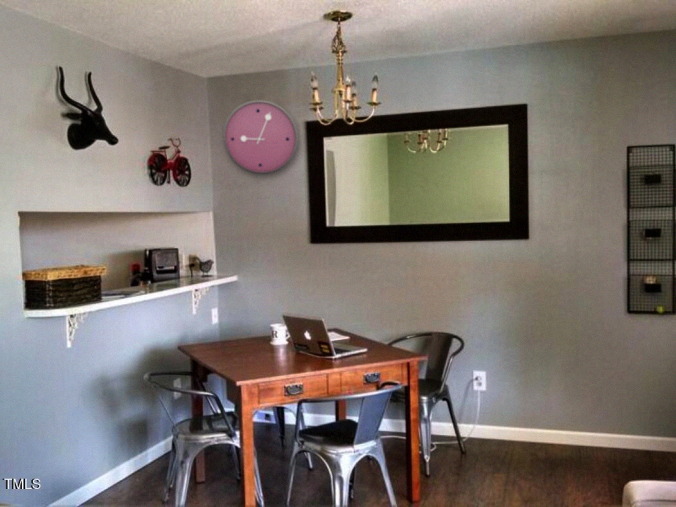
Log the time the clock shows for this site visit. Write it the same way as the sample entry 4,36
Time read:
9,04
